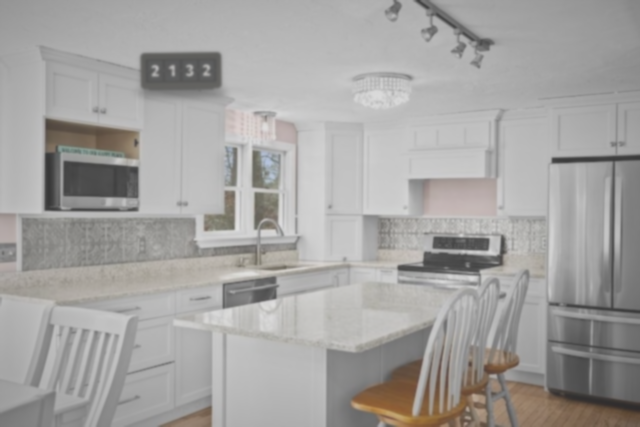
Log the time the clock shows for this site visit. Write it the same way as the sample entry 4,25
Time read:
21,32
